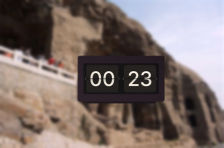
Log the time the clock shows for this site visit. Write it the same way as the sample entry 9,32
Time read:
0,23
